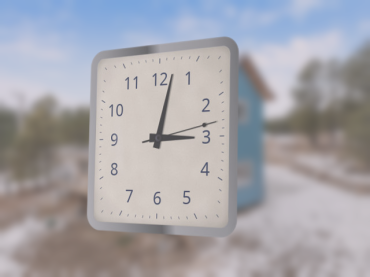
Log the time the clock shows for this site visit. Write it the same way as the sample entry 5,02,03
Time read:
3,02,13
